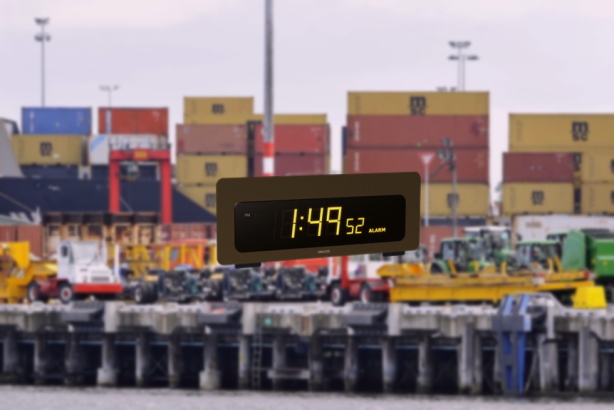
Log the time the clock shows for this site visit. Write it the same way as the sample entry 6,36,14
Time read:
1,49,52
